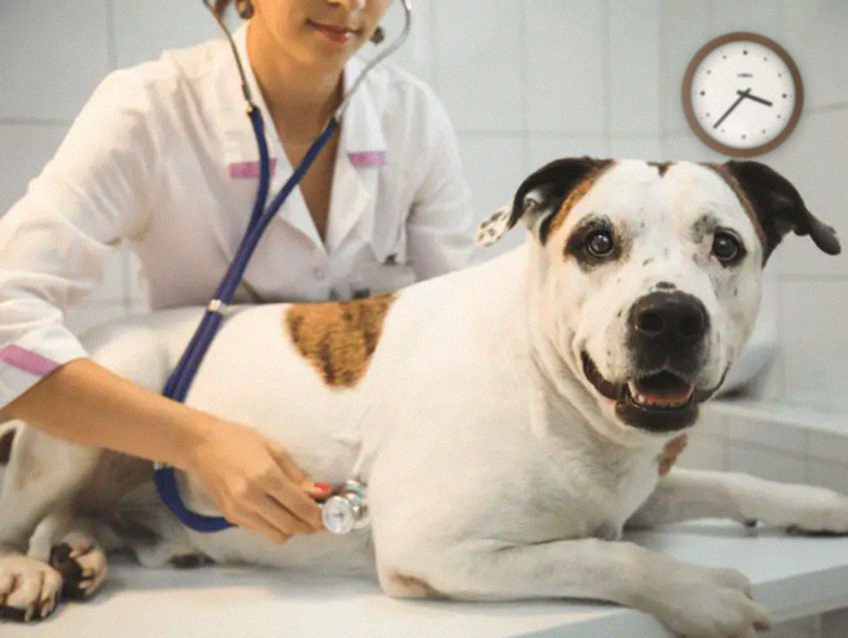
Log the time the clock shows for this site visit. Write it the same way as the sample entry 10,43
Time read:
3,37
